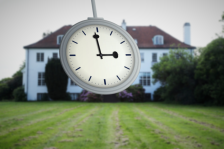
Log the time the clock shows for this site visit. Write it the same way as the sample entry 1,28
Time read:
2,59
